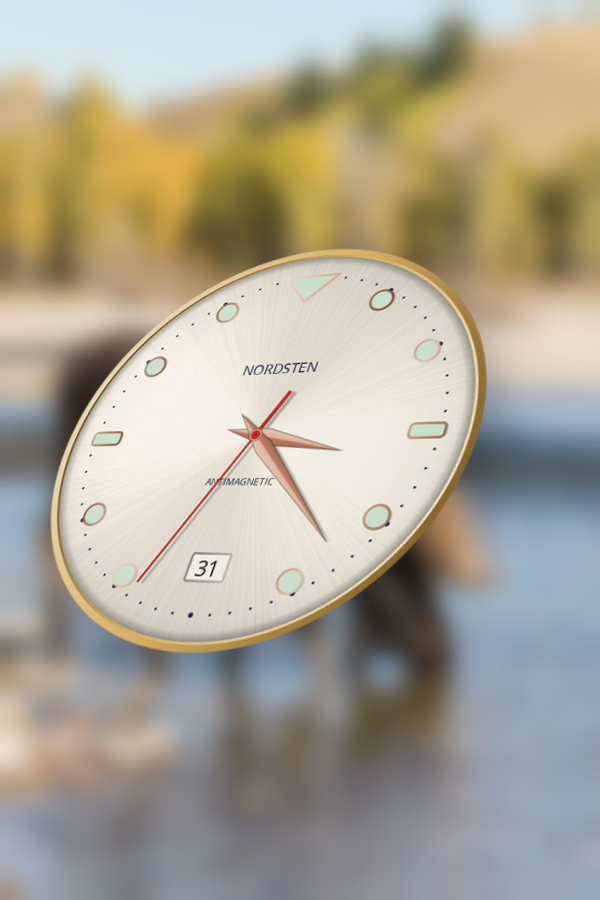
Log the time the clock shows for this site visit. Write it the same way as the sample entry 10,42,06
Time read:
3,22,34
